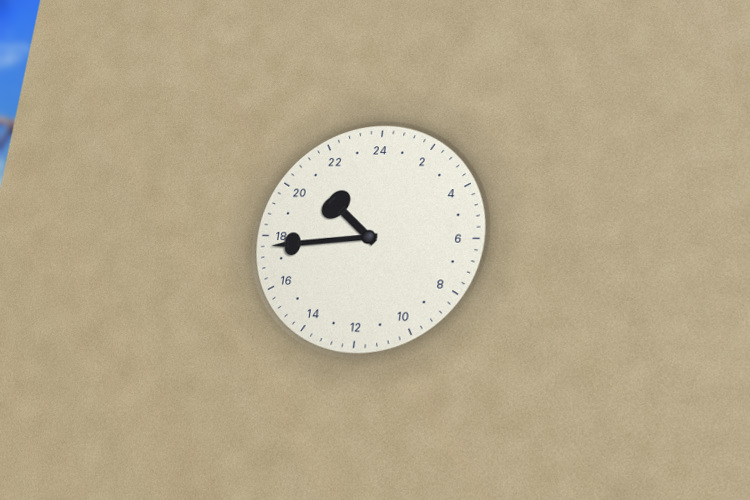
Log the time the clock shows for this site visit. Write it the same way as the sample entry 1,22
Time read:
20,44
